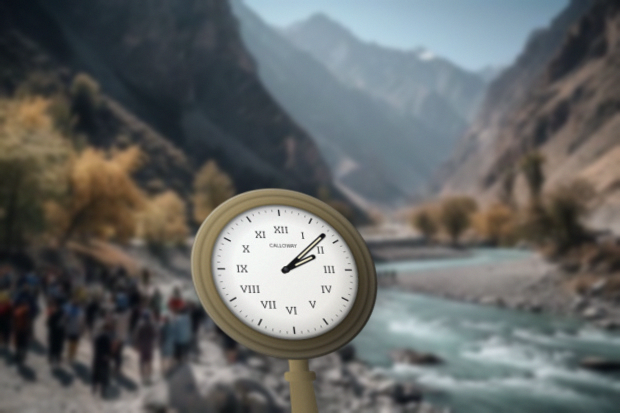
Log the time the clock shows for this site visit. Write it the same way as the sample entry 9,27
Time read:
2,08
